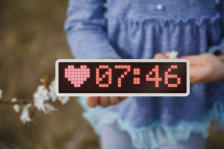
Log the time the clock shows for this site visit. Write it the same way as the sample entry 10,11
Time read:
7,46
